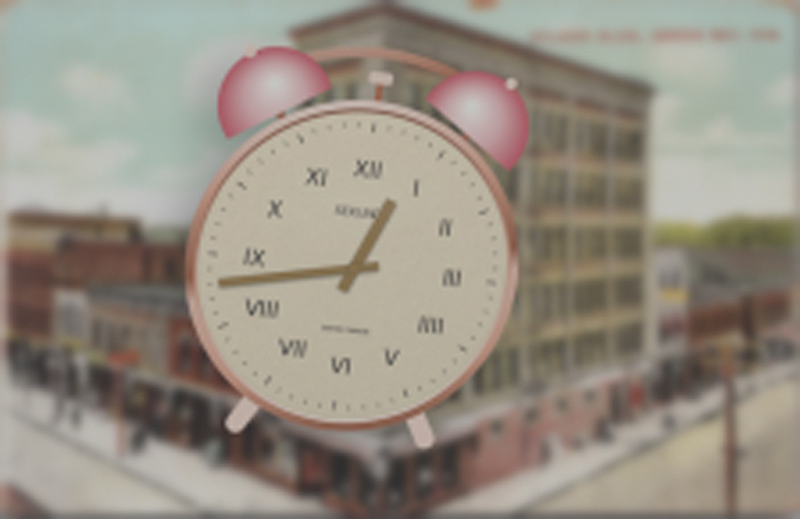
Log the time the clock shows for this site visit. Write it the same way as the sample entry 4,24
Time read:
12,43
